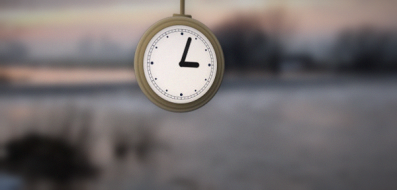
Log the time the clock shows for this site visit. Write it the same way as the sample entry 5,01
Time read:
3,03
